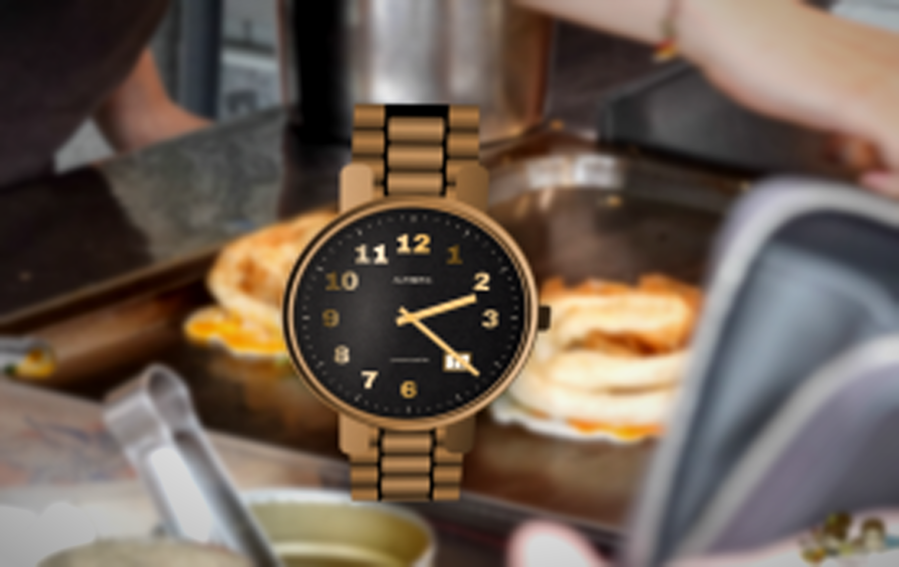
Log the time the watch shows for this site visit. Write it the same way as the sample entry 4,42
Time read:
2,22
